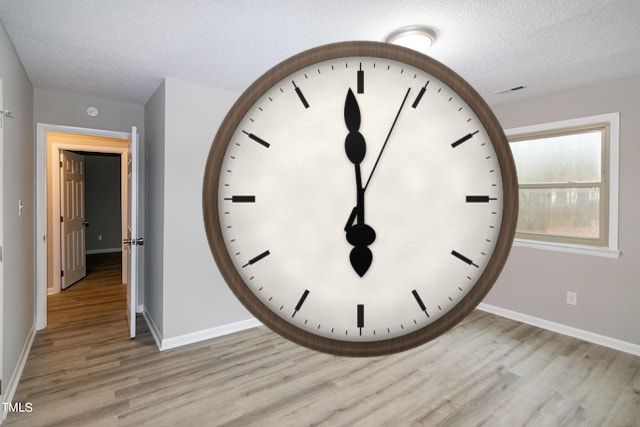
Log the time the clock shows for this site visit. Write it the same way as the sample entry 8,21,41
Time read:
5,59,04
